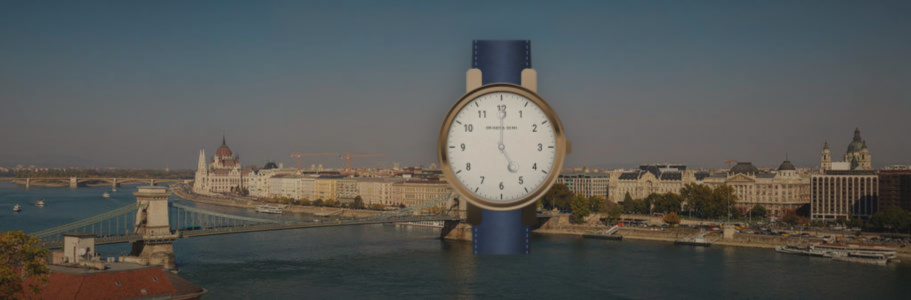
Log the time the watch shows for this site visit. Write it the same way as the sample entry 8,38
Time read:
5,00
